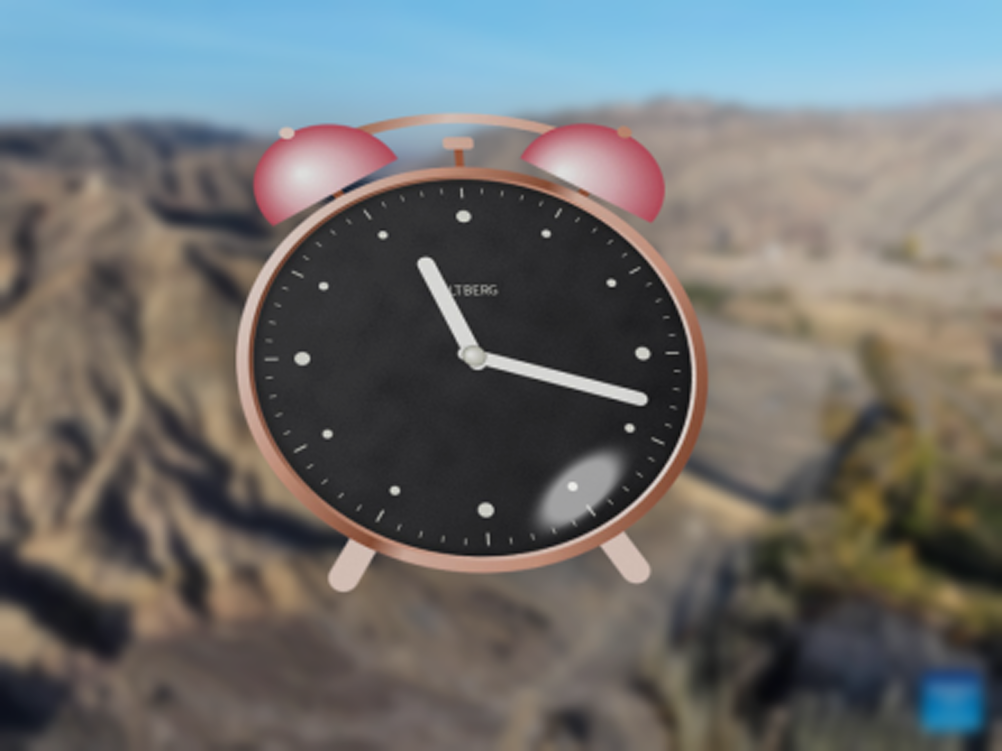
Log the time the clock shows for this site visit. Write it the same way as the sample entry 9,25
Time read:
11,18
